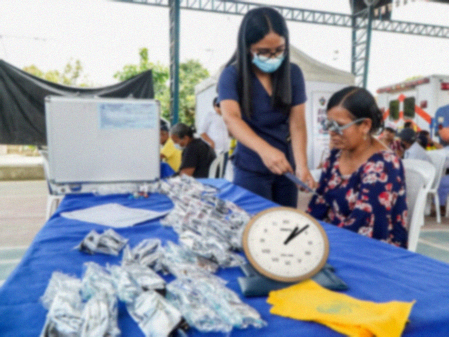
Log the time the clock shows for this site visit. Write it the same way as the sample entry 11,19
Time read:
1,08
